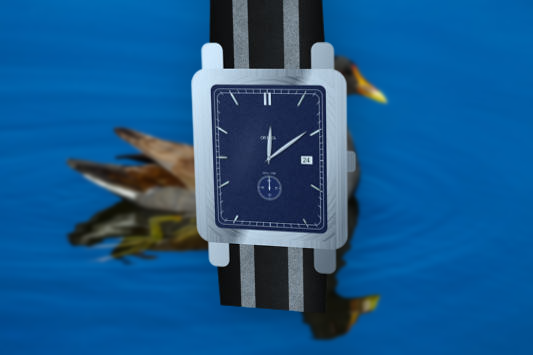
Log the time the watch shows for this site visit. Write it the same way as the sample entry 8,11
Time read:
12,09
